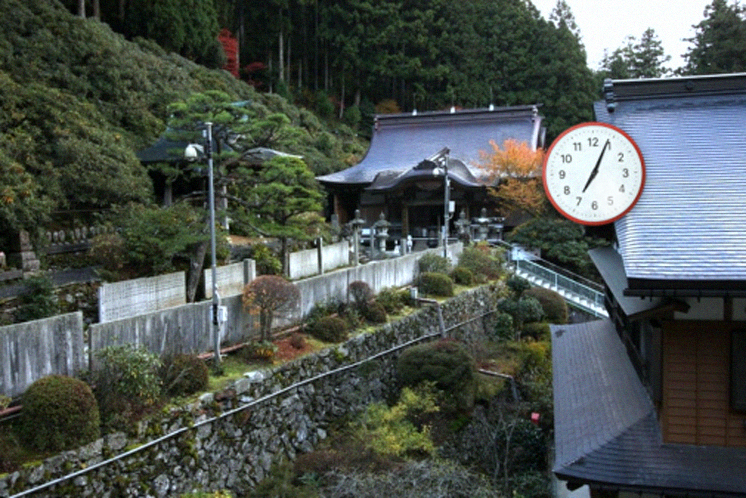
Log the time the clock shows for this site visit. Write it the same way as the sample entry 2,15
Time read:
7,04
